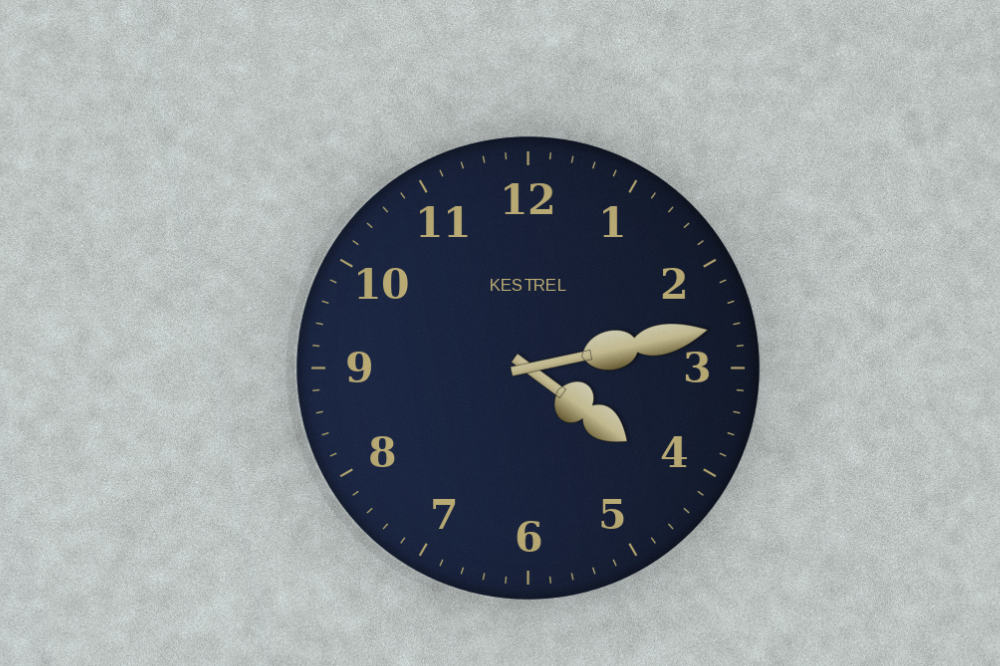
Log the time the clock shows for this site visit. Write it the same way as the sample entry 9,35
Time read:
4,13
